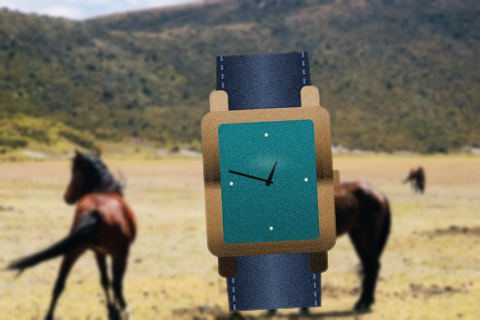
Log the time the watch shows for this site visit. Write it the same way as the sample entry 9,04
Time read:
12,48
